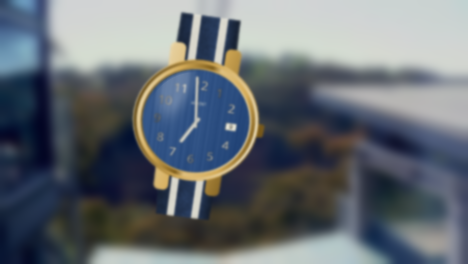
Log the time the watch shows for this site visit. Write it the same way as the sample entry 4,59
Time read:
6,59
